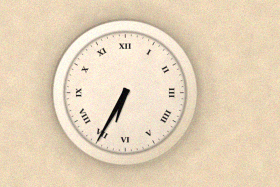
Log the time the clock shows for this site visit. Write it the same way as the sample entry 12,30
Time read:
6,35
